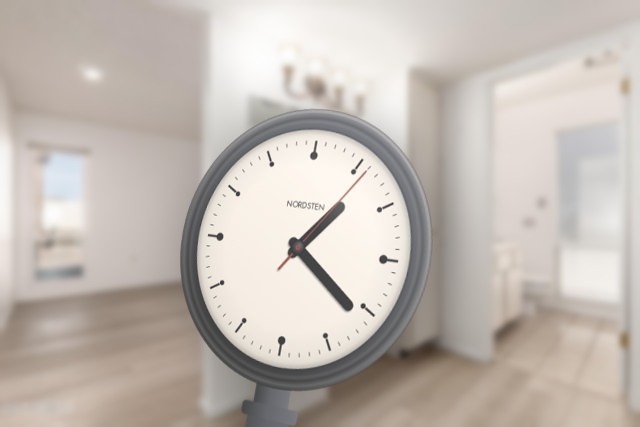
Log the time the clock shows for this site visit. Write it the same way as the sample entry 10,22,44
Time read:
1,21,06
